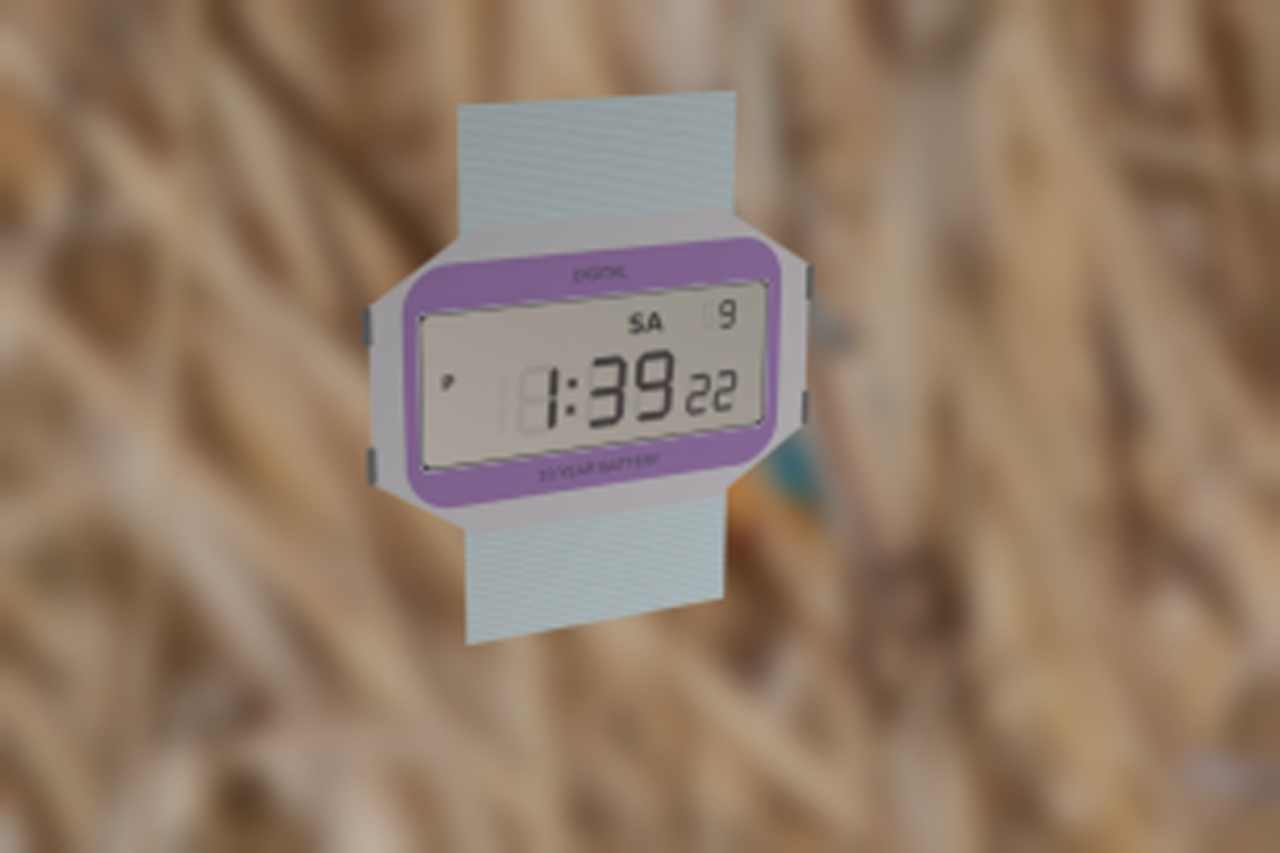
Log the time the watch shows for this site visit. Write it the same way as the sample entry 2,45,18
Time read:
1,39,22
